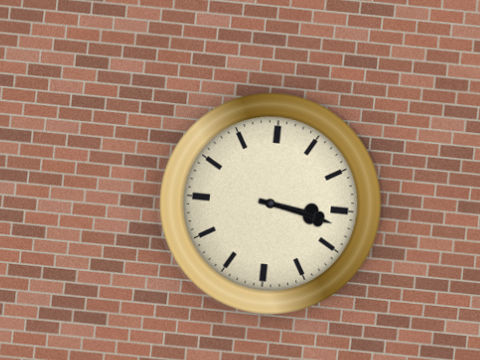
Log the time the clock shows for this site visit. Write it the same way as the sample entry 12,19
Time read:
3,17
